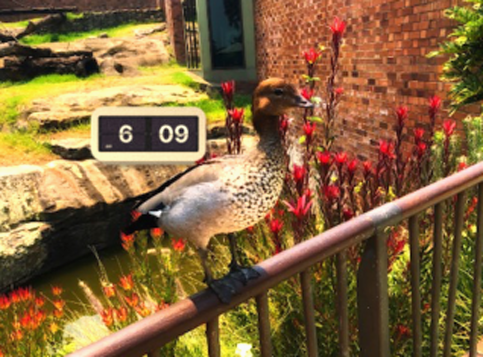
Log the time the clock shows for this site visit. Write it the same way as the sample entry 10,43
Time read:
6,09
